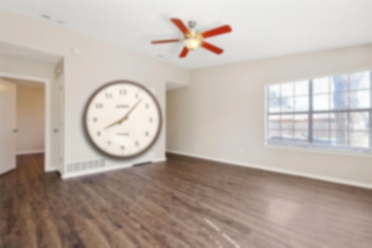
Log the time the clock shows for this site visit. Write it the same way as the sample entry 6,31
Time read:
8,07
